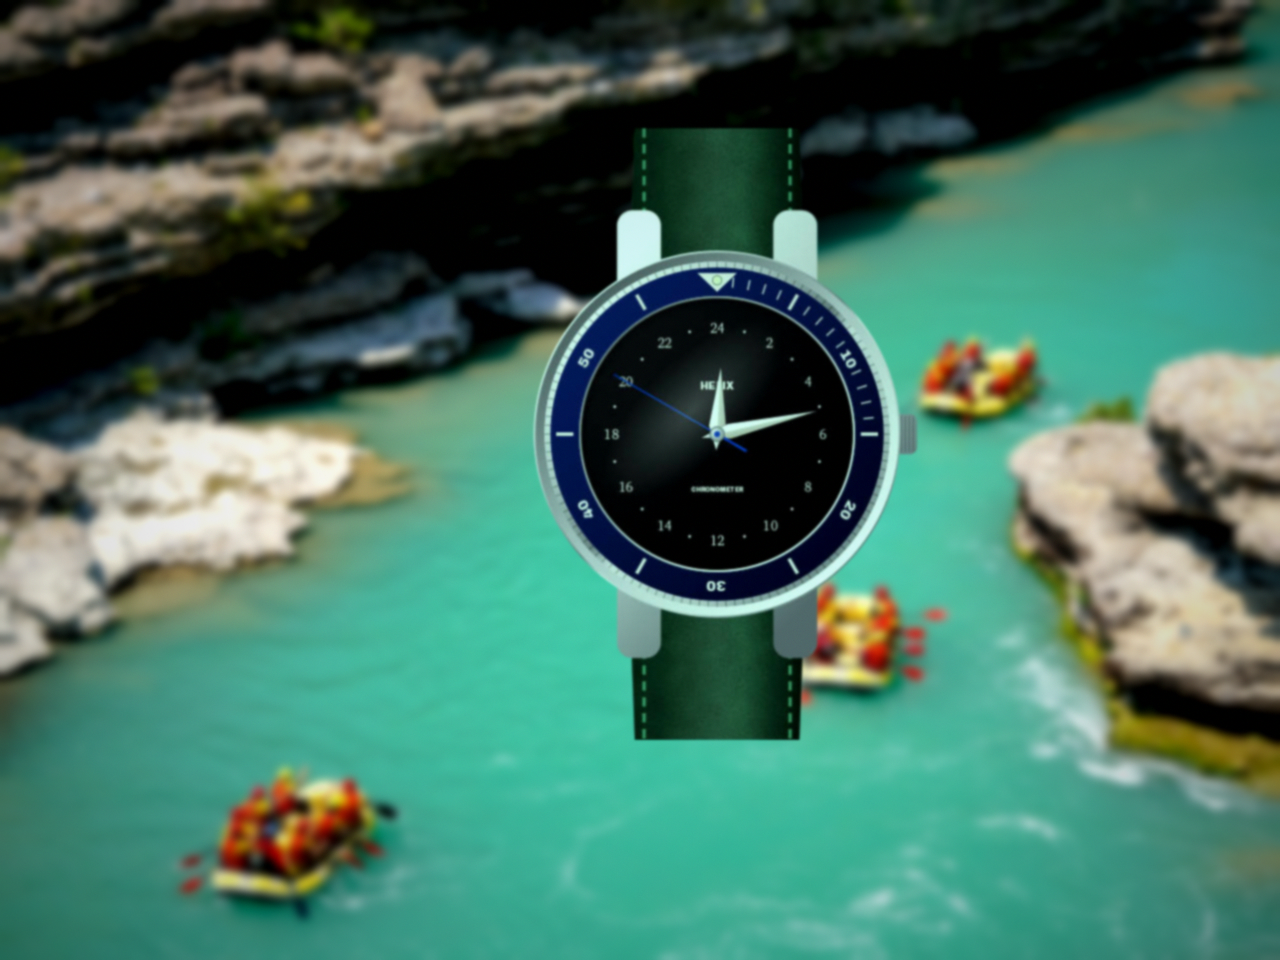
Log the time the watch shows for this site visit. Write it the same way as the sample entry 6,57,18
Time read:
0,12,50
